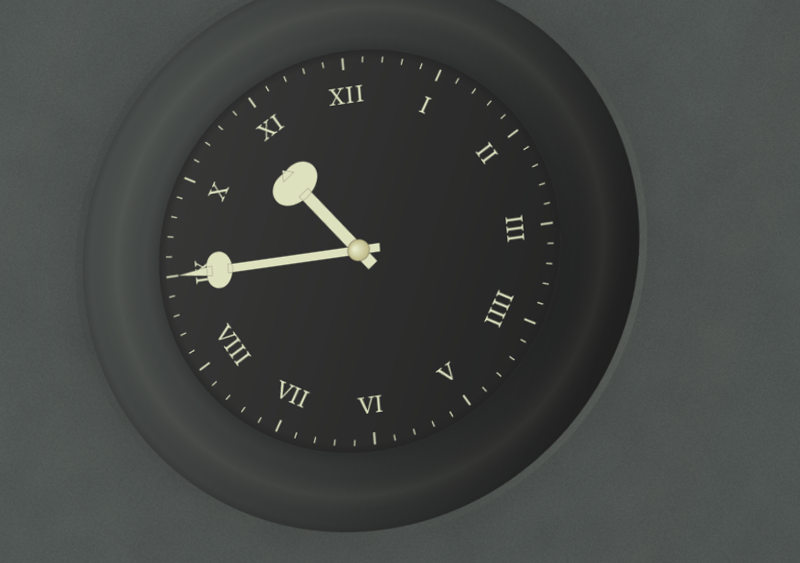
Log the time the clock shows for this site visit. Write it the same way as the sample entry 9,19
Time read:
10,45
